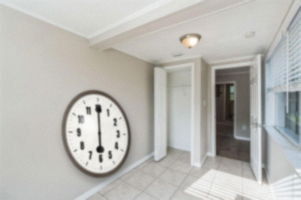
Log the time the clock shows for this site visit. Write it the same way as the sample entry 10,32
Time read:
6,00
